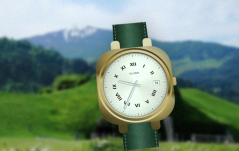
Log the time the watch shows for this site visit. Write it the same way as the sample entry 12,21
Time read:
9,35
